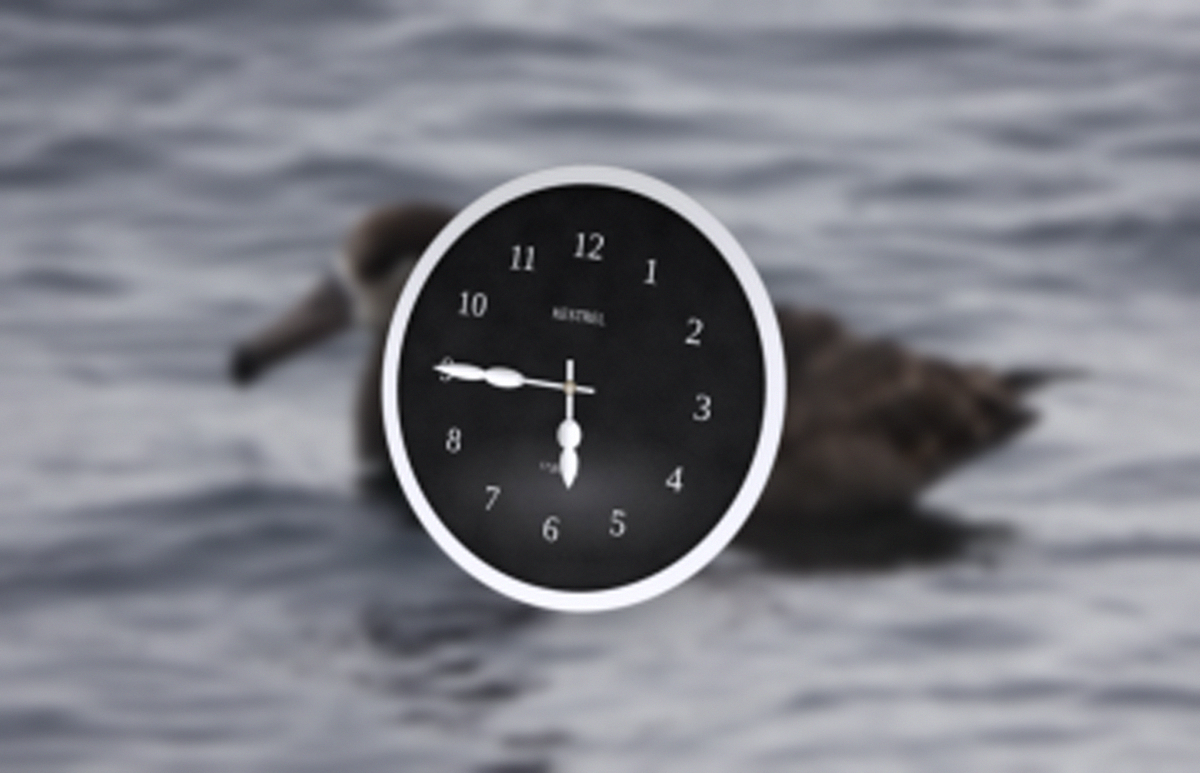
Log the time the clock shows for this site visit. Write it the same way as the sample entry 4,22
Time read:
5,45
